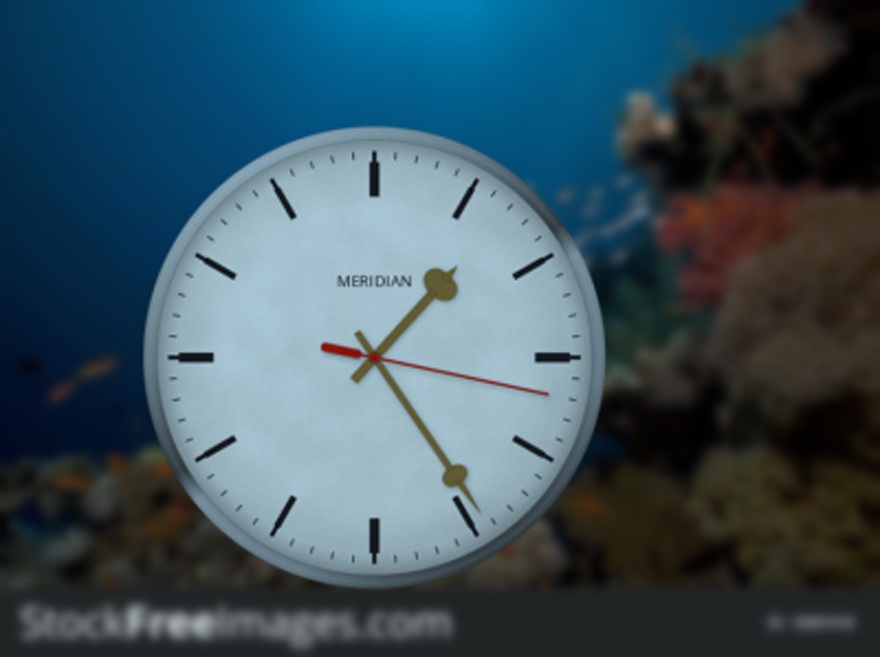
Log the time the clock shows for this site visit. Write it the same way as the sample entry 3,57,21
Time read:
1,24,17
